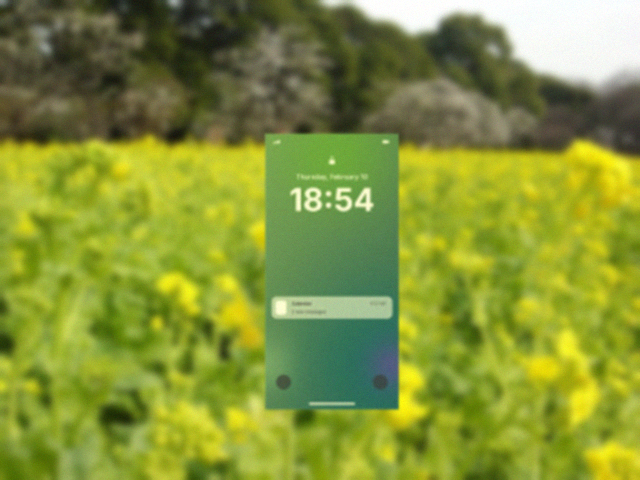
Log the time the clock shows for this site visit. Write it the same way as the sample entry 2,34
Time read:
18,54
